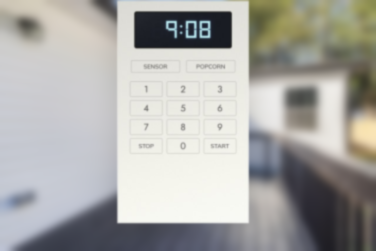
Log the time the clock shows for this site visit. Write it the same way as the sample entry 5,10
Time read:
9,08
